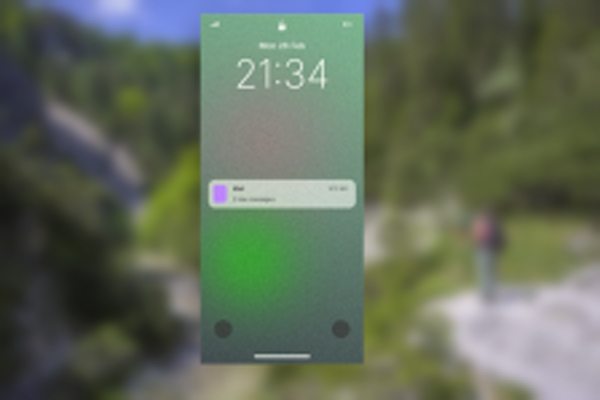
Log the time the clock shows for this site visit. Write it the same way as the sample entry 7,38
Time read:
21,34
